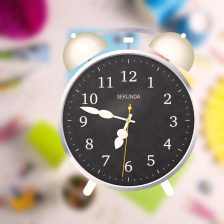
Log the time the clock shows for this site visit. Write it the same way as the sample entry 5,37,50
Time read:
6,47,31
